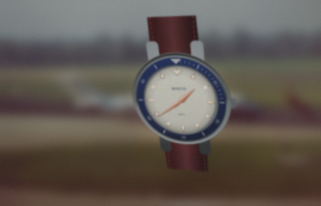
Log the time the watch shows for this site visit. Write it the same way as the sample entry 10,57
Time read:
1,39
